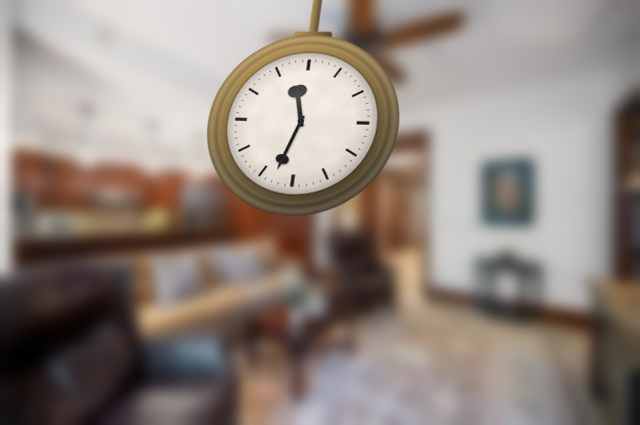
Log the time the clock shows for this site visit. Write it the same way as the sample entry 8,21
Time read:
11,33
